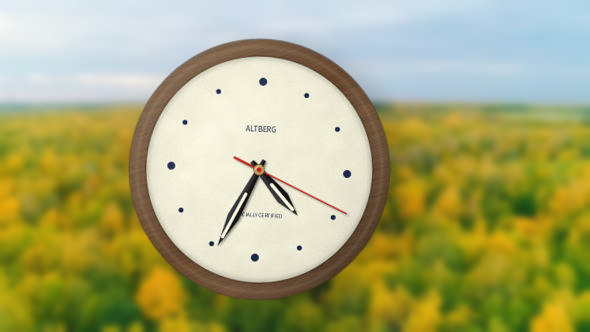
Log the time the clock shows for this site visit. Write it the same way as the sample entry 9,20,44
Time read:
4,34,19
